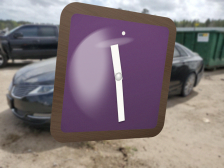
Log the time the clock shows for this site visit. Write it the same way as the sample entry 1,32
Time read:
11,28
